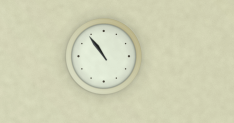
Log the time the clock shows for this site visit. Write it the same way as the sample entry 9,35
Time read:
10,54
